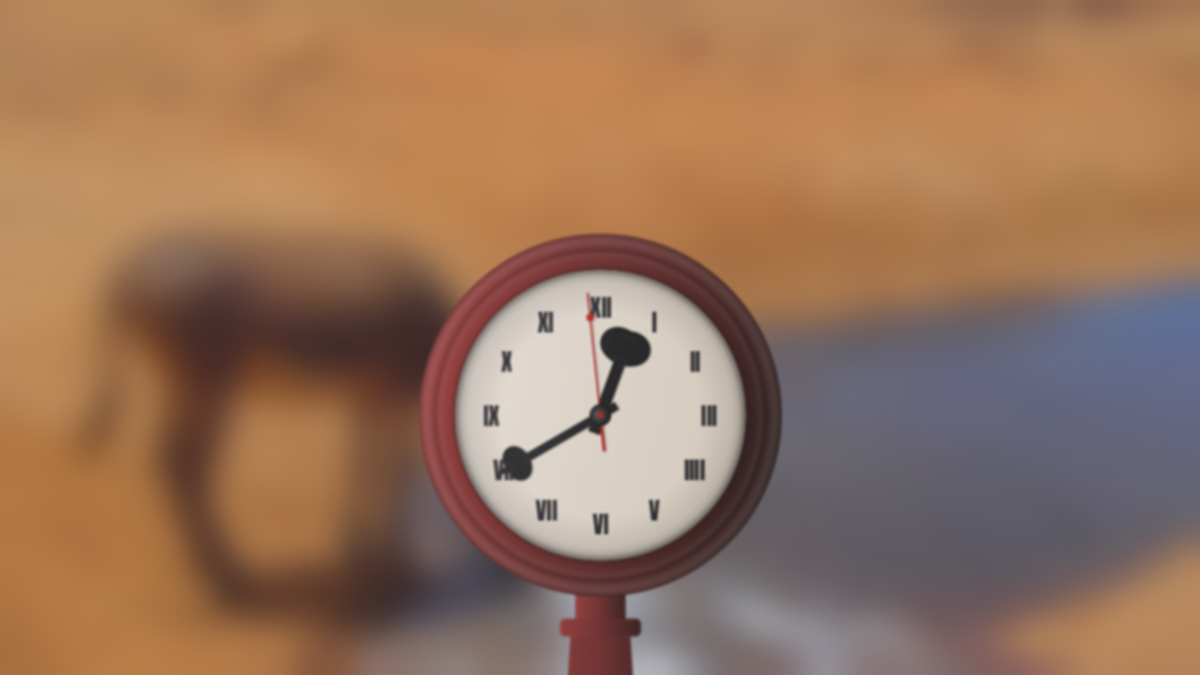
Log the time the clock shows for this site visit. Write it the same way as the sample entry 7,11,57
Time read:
12,39,59
